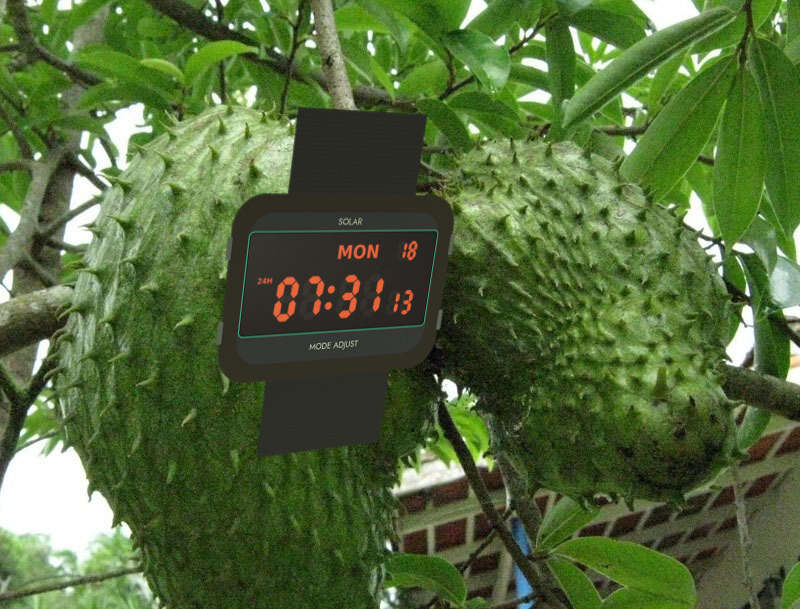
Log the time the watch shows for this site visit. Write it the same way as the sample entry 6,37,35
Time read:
7,31,13
